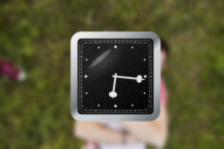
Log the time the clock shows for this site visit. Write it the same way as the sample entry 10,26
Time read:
6,16
